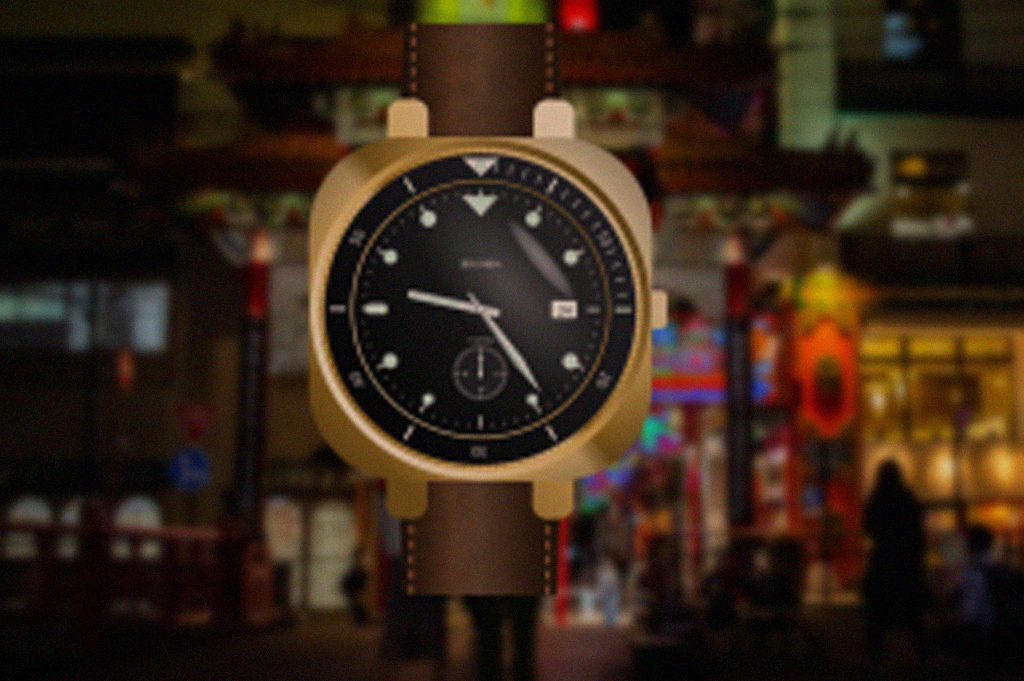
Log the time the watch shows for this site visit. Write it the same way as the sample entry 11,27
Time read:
9,24
